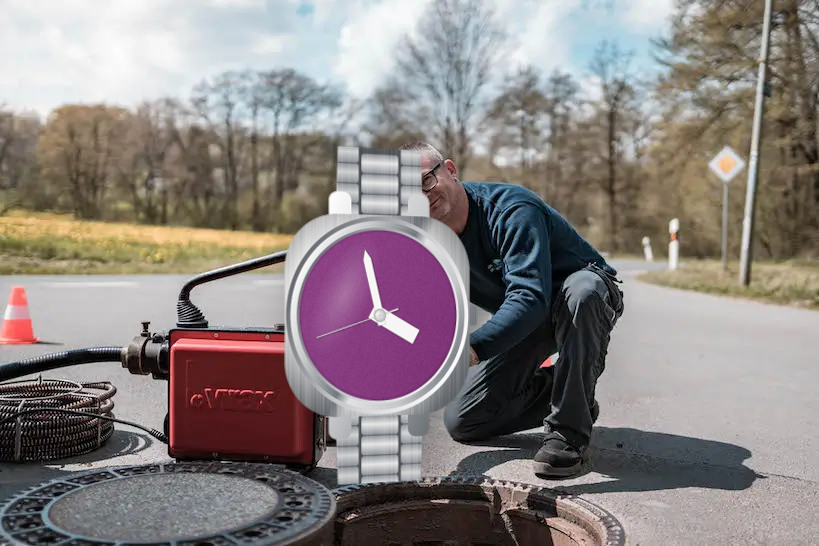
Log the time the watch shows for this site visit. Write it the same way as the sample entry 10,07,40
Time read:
3,57,42
